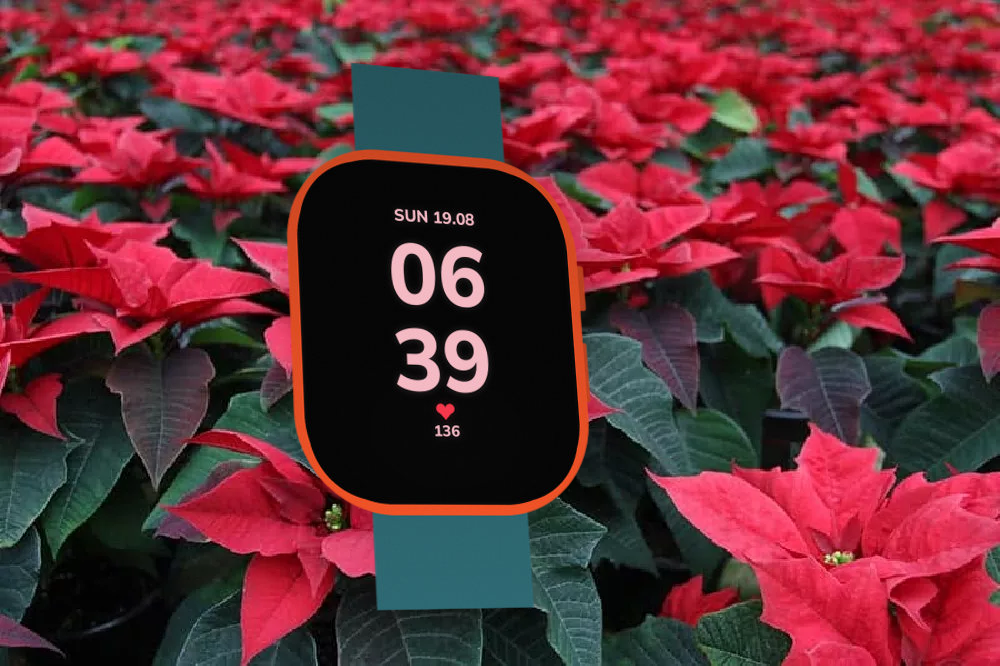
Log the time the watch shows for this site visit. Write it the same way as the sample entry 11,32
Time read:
6,39
